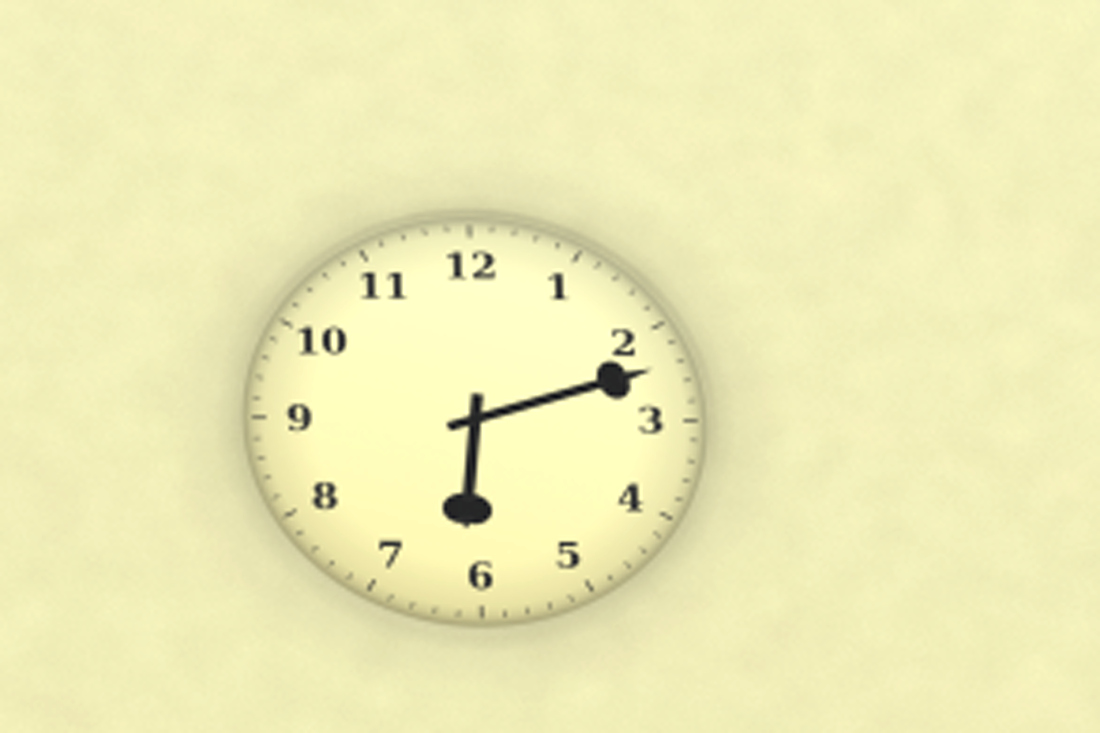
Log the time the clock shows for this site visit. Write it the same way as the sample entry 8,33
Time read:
6,12
